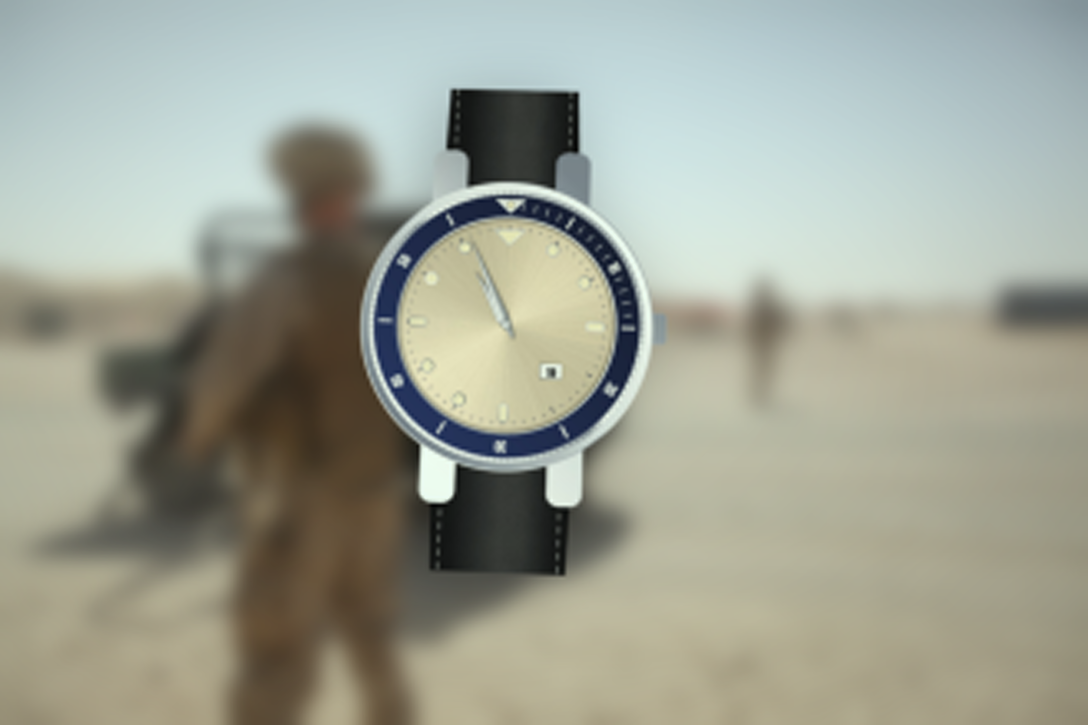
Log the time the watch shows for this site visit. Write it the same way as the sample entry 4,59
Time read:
10,56
